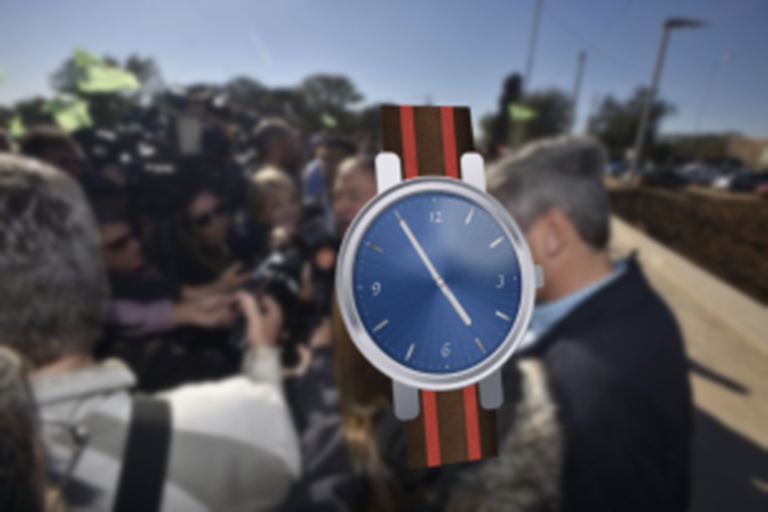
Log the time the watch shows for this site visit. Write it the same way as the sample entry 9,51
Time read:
4,55
